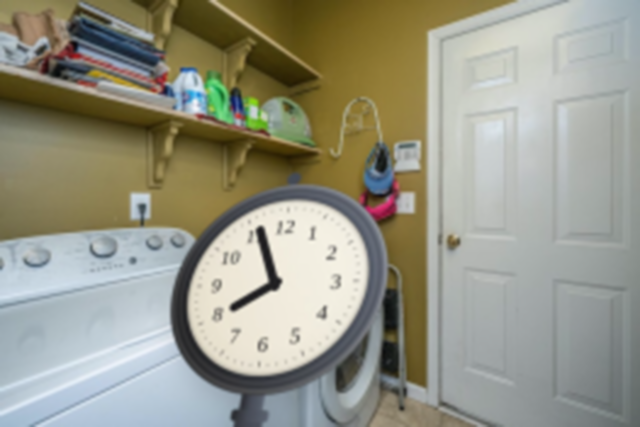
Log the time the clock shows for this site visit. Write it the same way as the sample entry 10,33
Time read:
7,56
